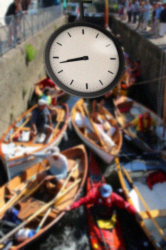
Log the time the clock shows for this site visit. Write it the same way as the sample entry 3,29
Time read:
8,43
